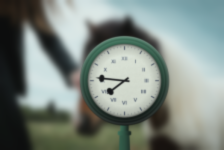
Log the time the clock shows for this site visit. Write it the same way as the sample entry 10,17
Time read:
7,46
